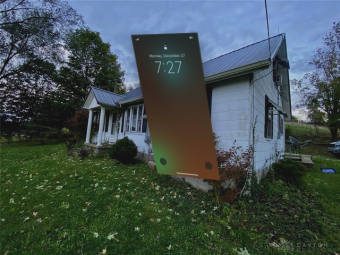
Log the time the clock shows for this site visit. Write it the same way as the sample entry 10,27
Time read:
7,27
